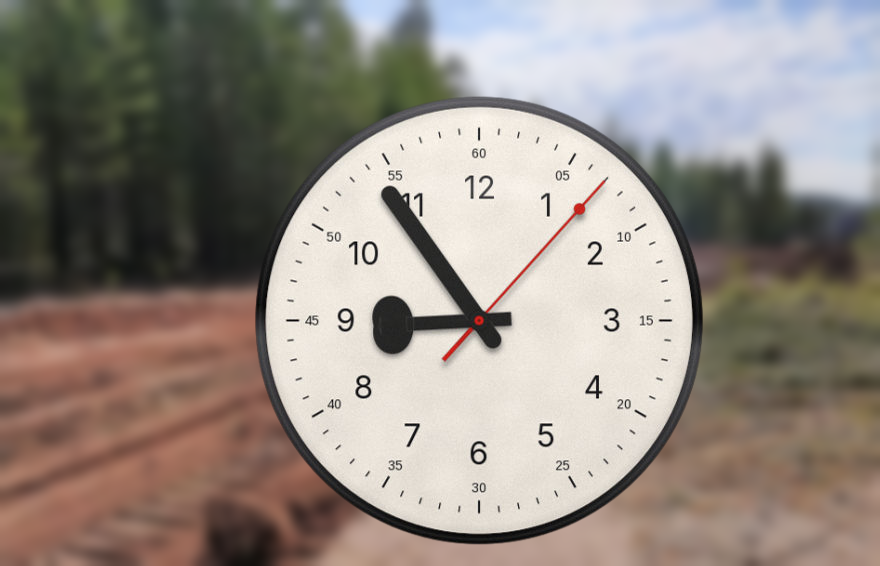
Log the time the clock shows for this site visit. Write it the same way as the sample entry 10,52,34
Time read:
8,54,07
